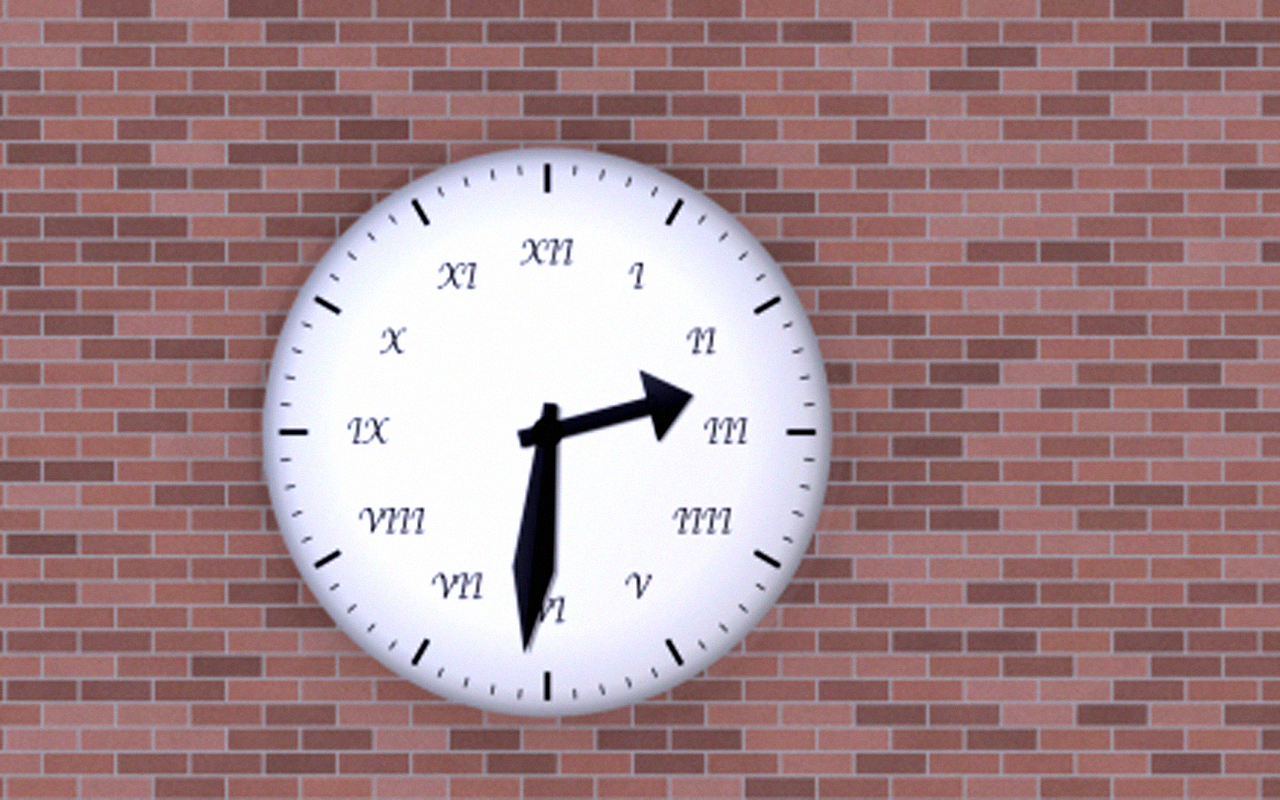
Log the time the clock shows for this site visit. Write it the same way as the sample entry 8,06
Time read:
2,31
